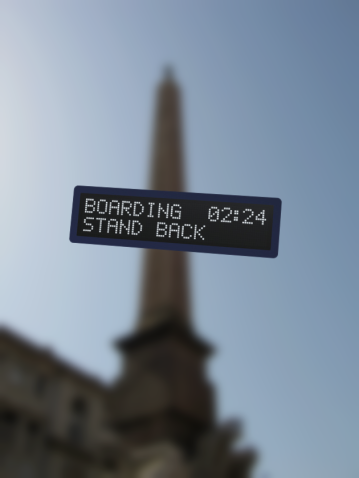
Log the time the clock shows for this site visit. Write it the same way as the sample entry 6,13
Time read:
2,24
